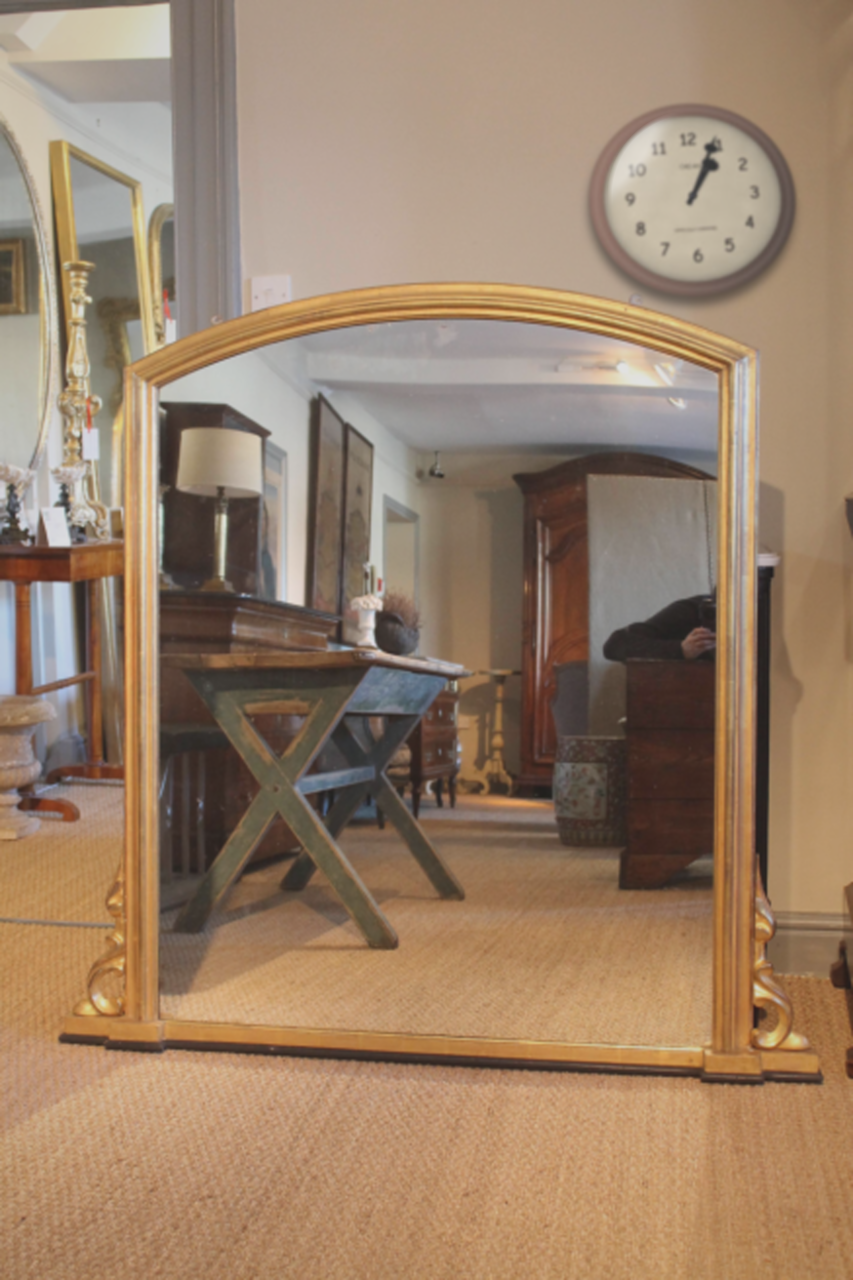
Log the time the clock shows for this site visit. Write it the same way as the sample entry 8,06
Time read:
1,04
